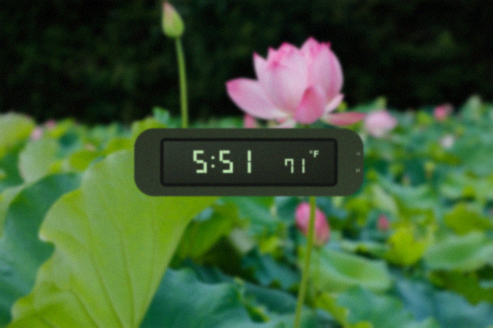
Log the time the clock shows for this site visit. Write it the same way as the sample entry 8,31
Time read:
5,51
